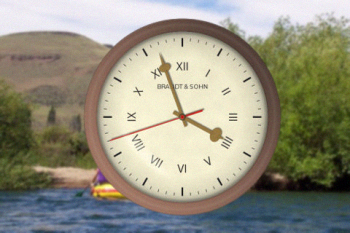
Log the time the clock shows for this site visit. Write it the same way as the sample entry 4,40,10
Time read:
3,56,42
